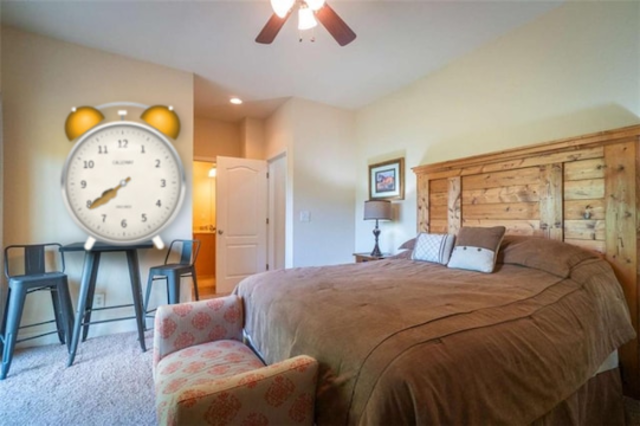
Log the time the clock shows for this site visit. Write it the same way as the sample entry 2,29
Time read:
7,39
